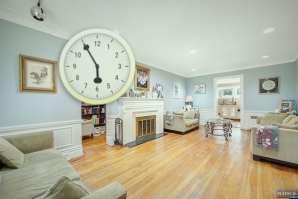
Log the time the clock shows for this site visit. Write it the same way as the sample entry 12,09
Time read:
5,55
